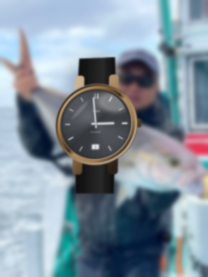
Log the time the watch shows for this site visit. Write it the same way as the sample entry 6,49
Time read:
2,59
